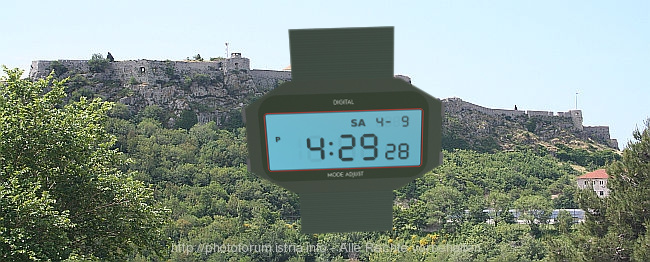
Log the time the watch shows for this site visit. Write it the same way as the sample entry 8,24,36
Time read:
4,29,28
